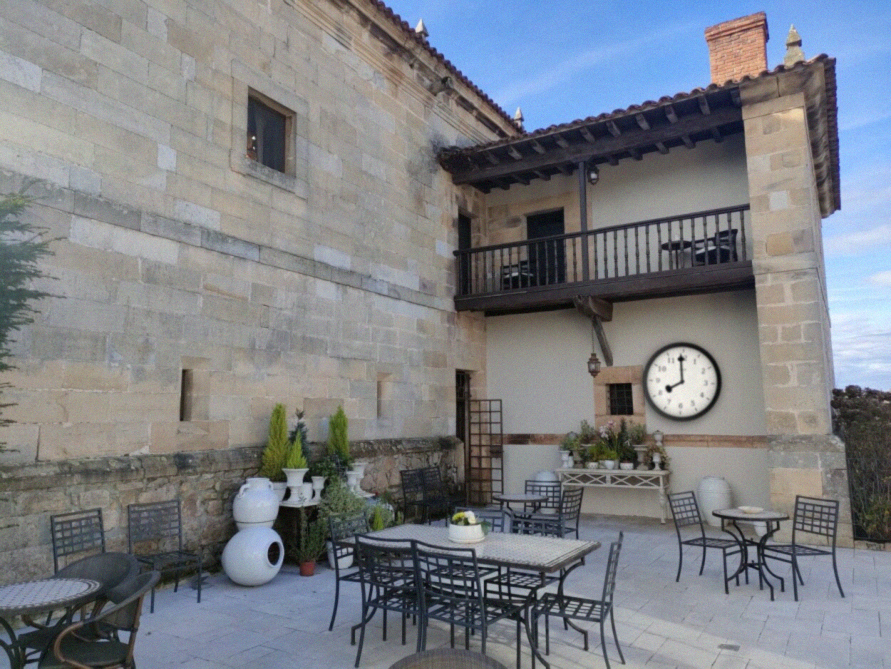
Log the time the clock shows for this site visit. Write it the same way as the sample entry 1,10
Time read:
7,59
